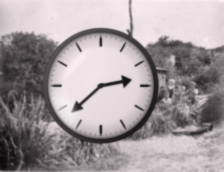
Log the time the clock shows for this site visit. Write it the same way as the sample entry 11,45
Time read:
2,38
